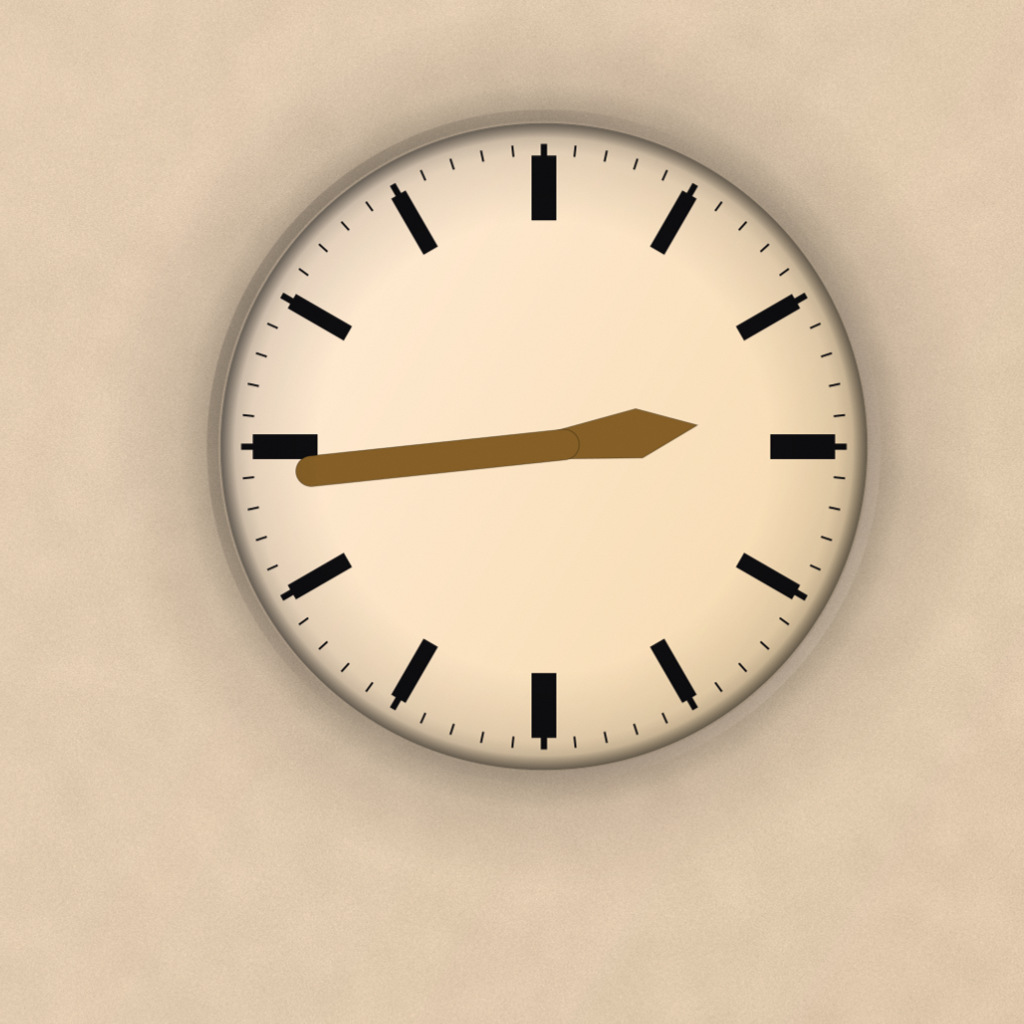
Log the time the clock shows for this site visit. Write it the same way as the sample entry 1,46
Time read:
2,44
